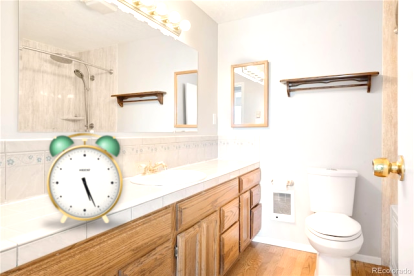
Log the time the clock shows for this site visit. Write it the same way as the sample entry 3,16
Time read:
5,26
